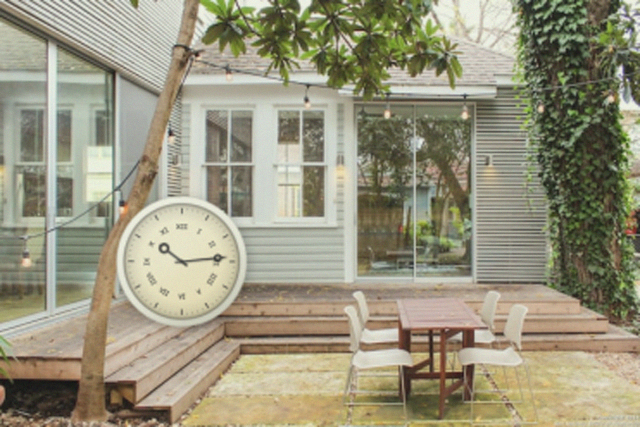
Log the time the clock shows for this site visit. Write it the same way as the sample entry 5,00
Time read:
10,14
